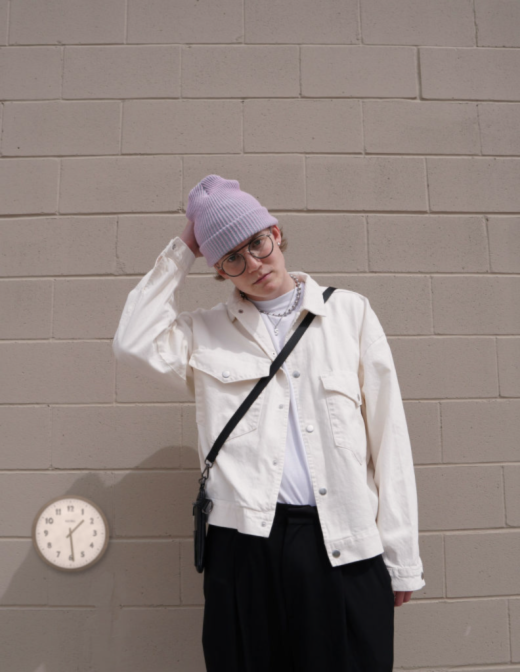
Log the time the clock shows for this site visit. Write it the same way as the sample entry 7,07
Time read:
1,29
